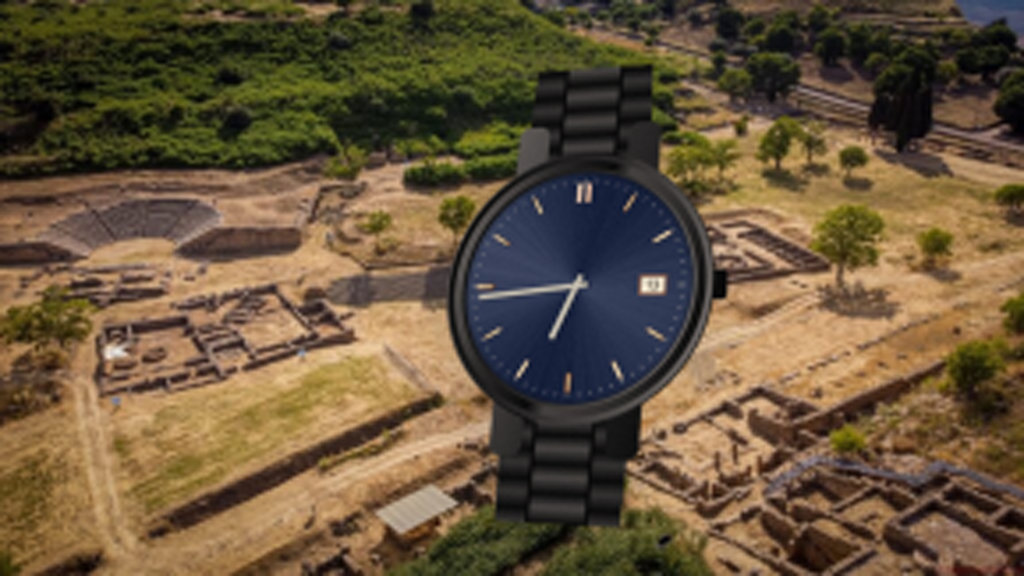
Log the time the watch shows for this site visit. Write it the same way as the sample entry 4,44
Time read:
6,44
